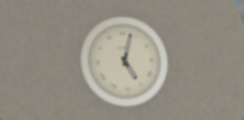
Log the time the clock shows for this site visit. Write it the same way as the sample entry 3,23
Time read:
5,03
